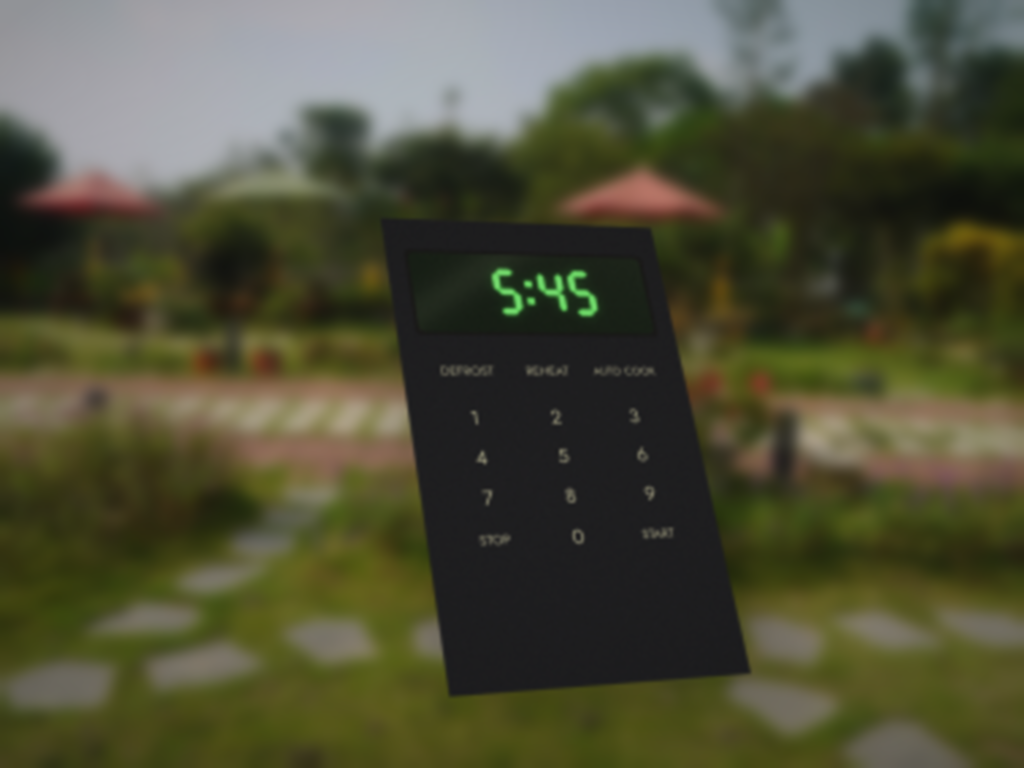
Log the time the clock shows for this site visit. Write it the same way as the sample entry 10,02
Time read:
5,45
